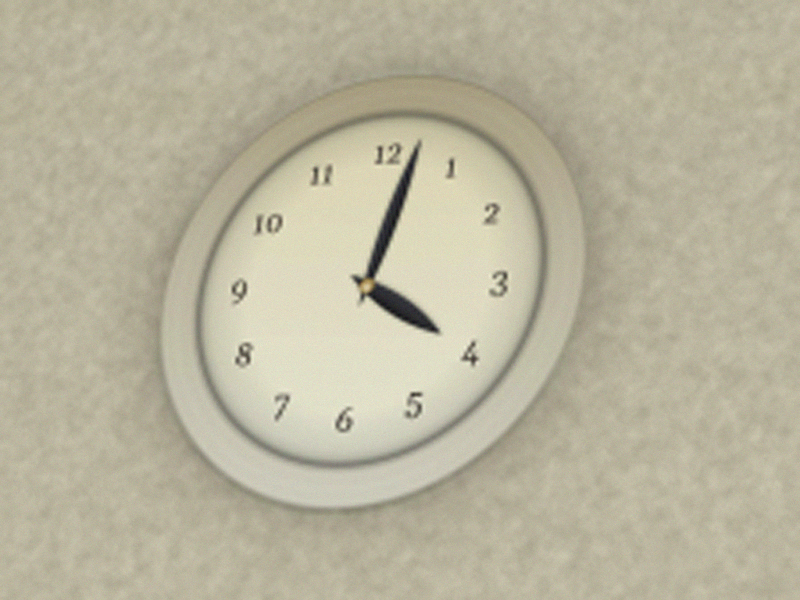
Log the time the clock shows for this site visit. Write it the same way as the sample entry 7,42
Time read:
4,02
